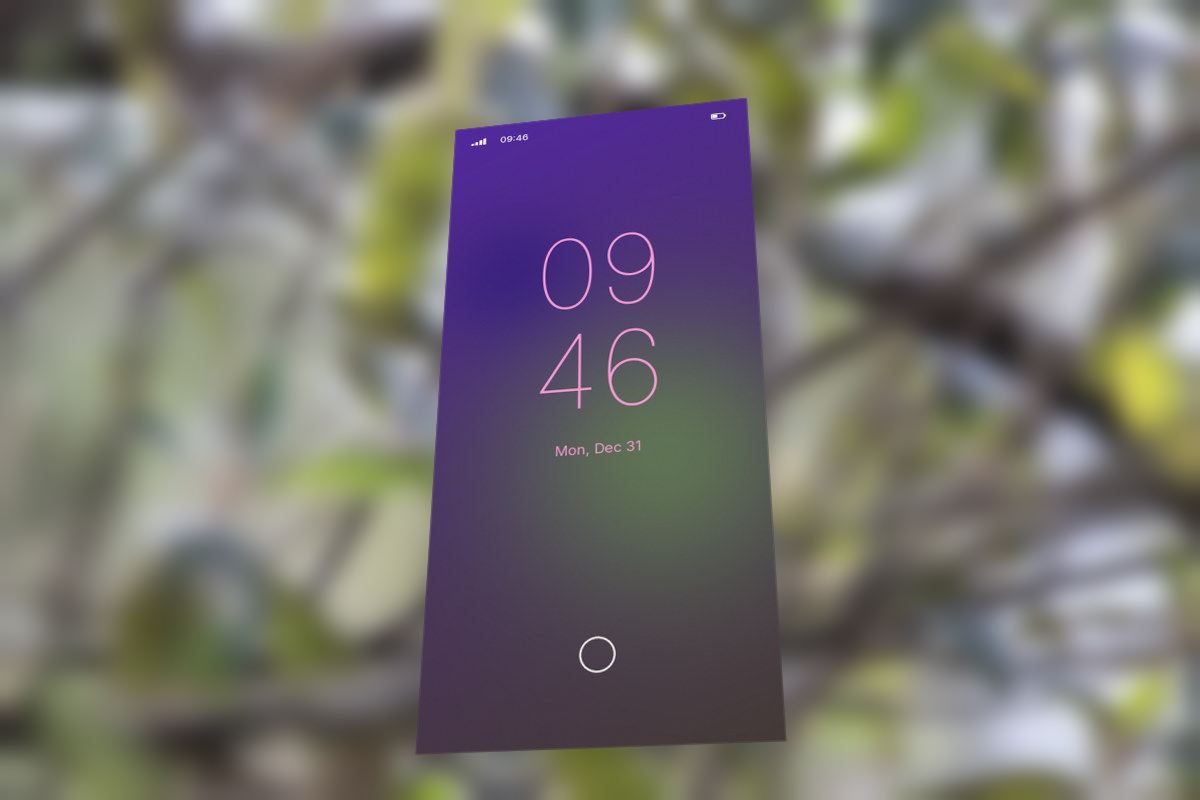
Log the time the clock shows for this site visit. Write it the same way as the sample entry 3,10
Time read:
9,46
